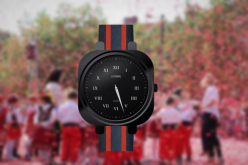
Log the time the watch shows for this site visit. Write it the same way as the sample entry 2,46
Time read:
5,27
